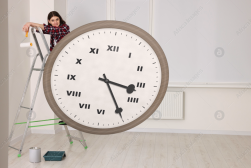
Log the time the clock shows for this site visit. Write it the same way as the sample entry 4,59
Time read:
3,25
